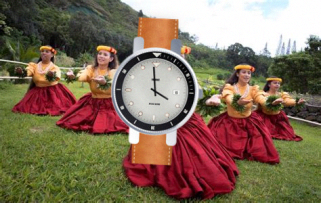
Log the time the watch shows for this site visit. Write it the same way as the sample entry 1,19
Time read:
3,59
